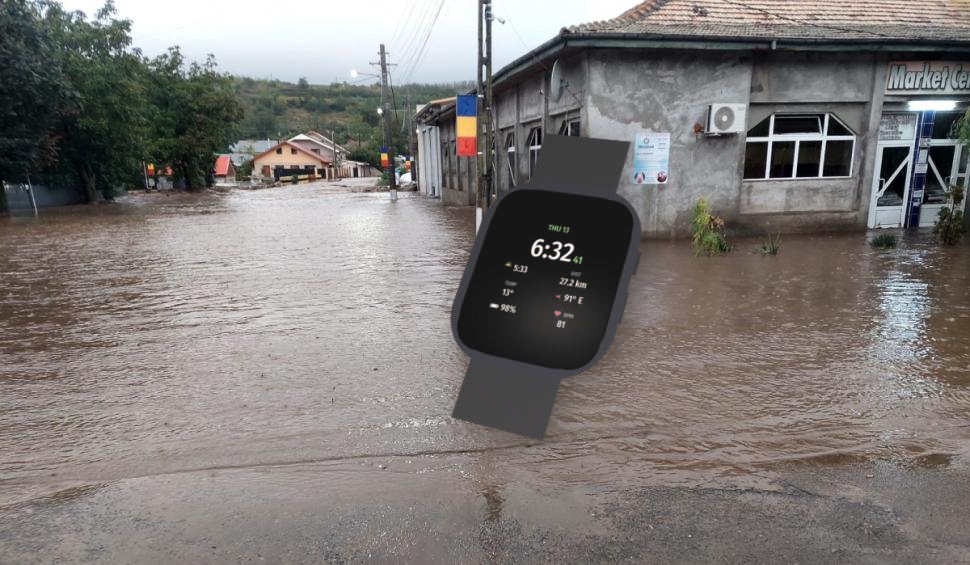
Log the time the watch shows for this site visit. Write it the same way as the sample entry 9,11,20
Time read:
6,32,41
